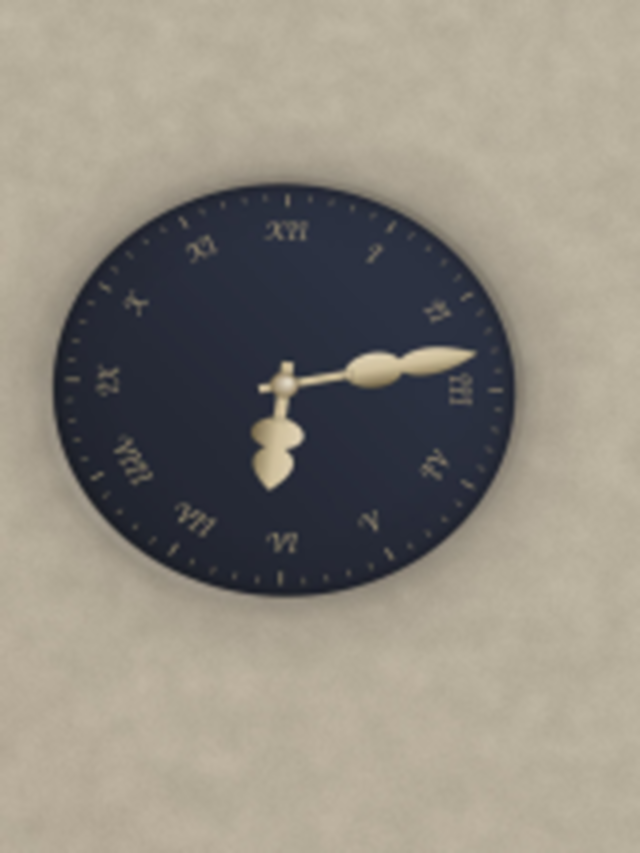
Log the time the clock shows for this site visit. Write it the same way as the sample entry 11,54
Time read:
6,13
